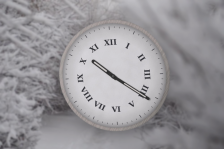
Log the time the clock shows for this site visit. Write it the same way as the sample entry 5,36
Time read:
10,21
